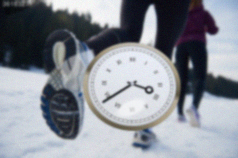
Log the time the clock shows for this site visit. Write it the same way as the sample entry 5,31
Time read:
3,39
